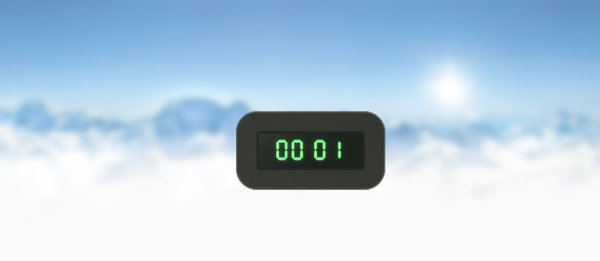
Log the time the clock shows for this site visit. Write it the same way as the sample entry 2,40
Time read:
0,01
